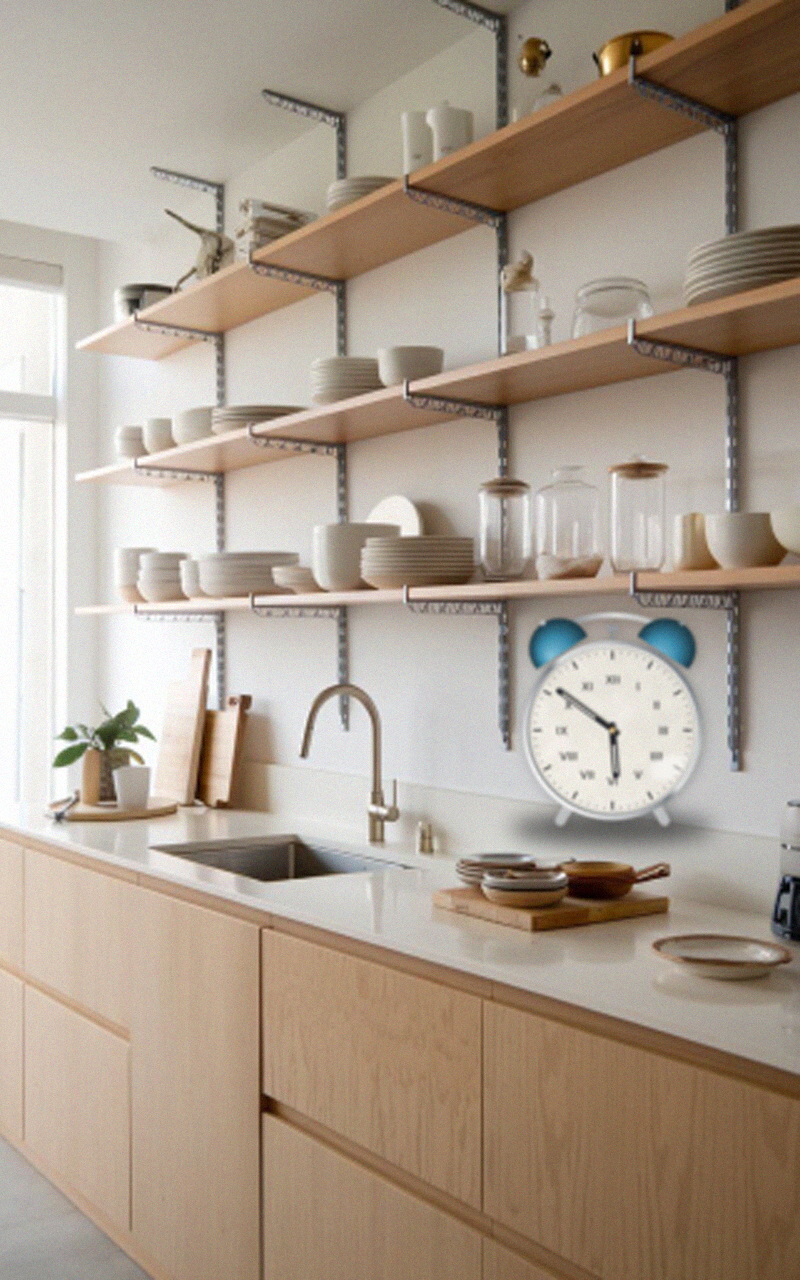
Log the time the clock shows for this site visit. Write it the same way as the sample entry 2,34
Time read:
5,51
